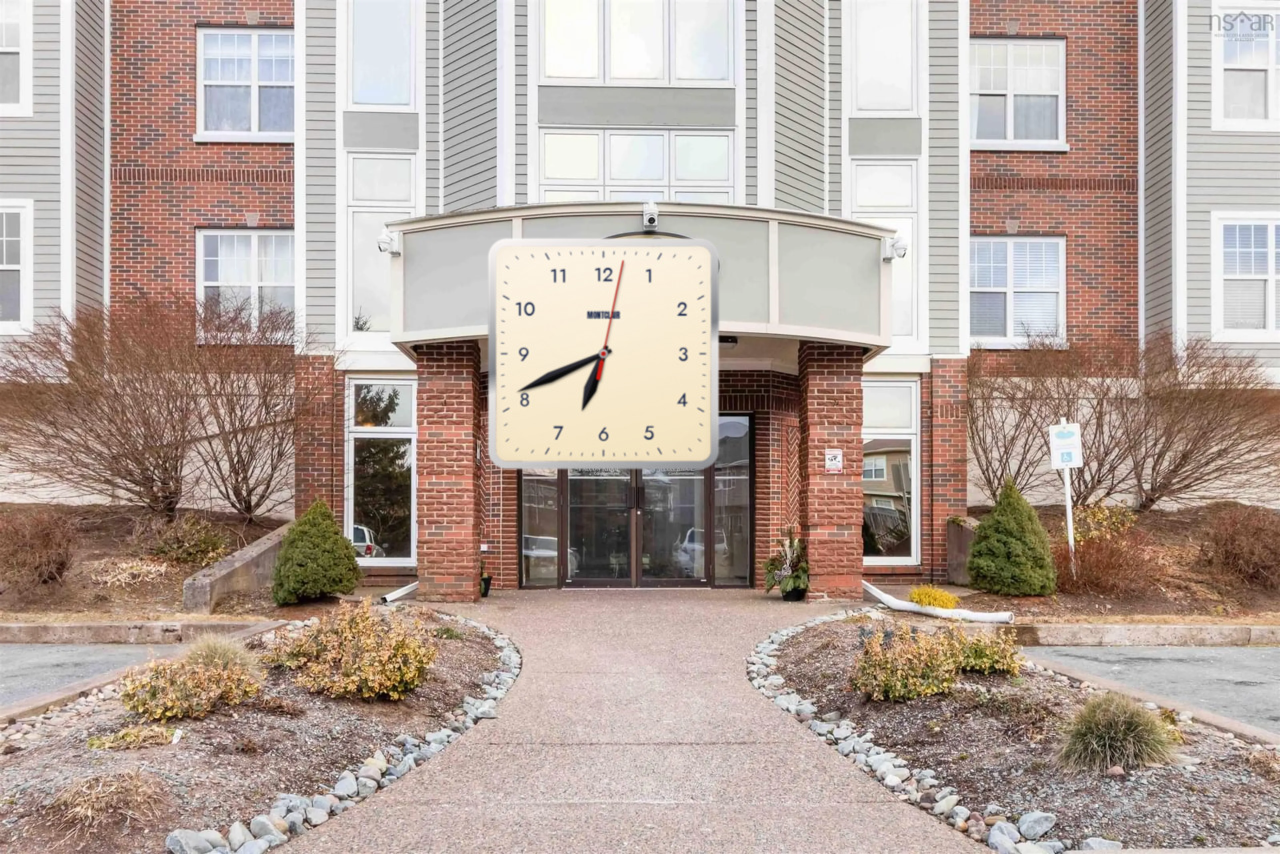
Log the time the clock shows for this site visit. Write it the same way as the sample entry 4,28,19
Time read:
6,41,02
